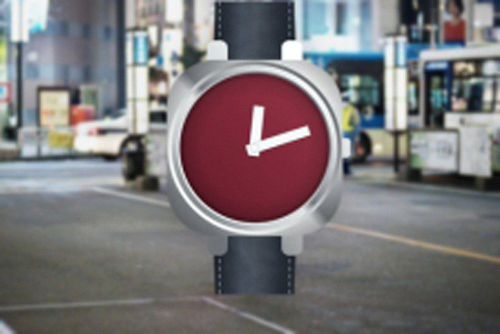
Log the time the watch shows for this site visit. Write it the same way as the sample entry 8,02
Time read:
12,12
